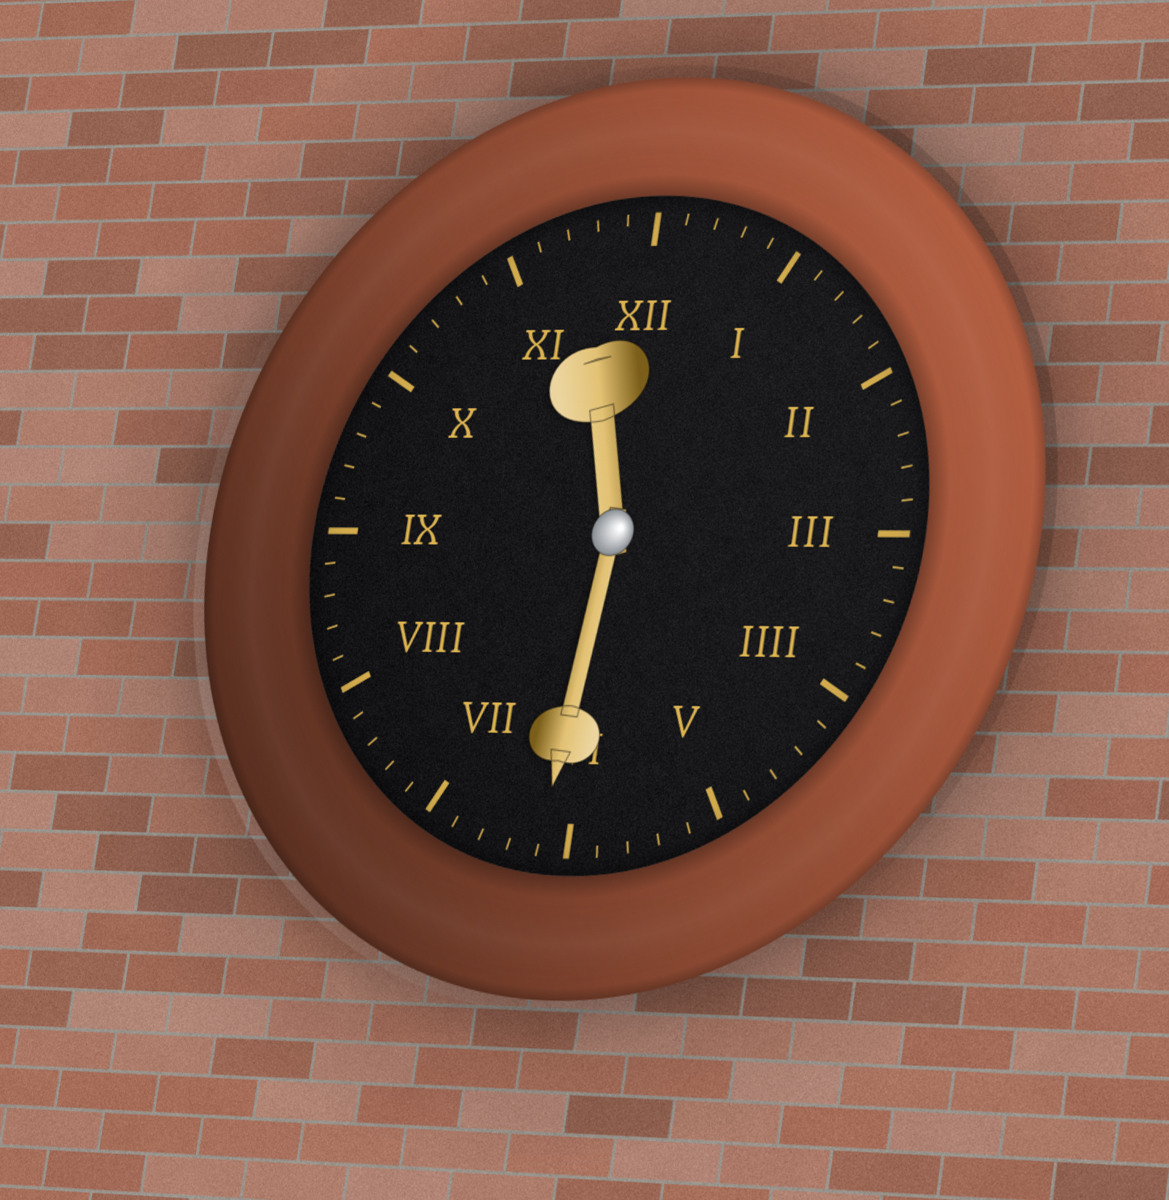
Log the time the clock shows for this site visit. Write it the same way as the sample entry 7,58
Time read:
11,31
